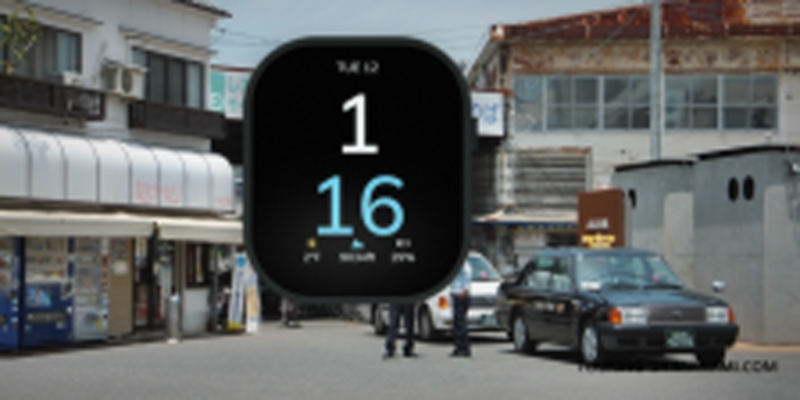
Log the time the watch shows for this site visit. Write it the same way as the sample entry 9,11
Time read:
1,16
